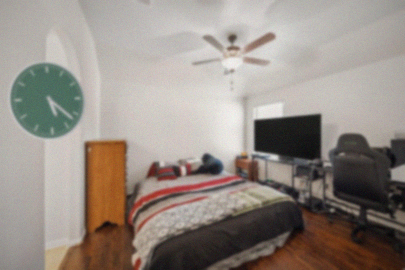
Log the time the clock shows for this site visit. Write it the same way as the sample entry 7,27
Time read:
5,22
